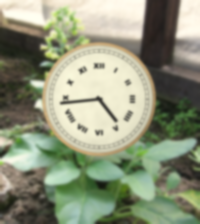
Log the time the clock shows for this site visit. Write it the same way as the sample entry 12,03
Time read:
4,44
